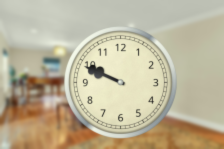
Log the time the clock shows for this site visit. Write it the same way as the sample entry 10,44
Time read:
9,49
